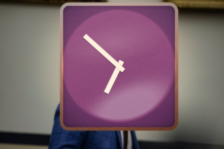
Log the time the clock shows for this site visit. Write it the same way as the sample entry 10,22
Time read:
6,52
